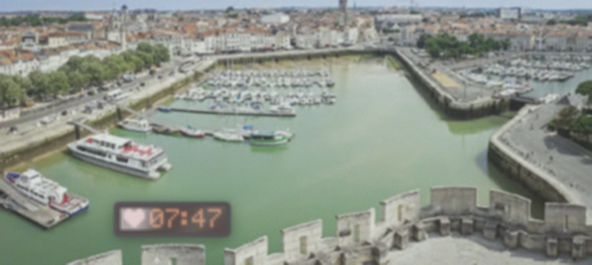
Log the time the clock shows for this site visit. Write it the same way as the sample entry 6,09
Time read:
7,47
